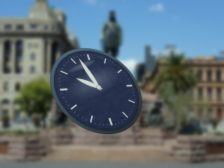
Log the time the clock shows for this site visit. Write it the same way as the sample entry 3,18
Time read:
9,57
